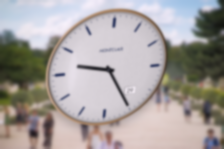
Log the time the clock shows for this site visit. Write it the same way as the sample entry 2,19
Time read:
9,25
